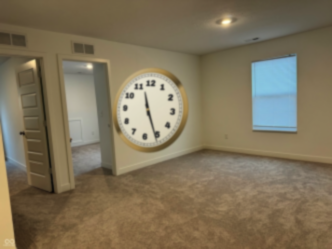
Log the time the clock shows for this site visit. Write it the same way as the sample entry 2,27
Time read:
11,26
